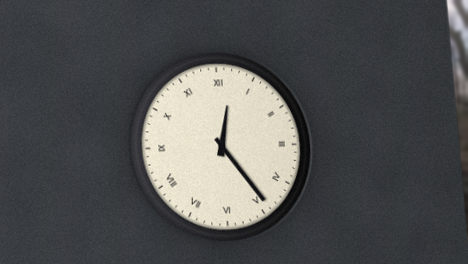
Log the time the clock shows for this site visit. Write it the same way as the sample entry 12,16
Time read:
12,24
